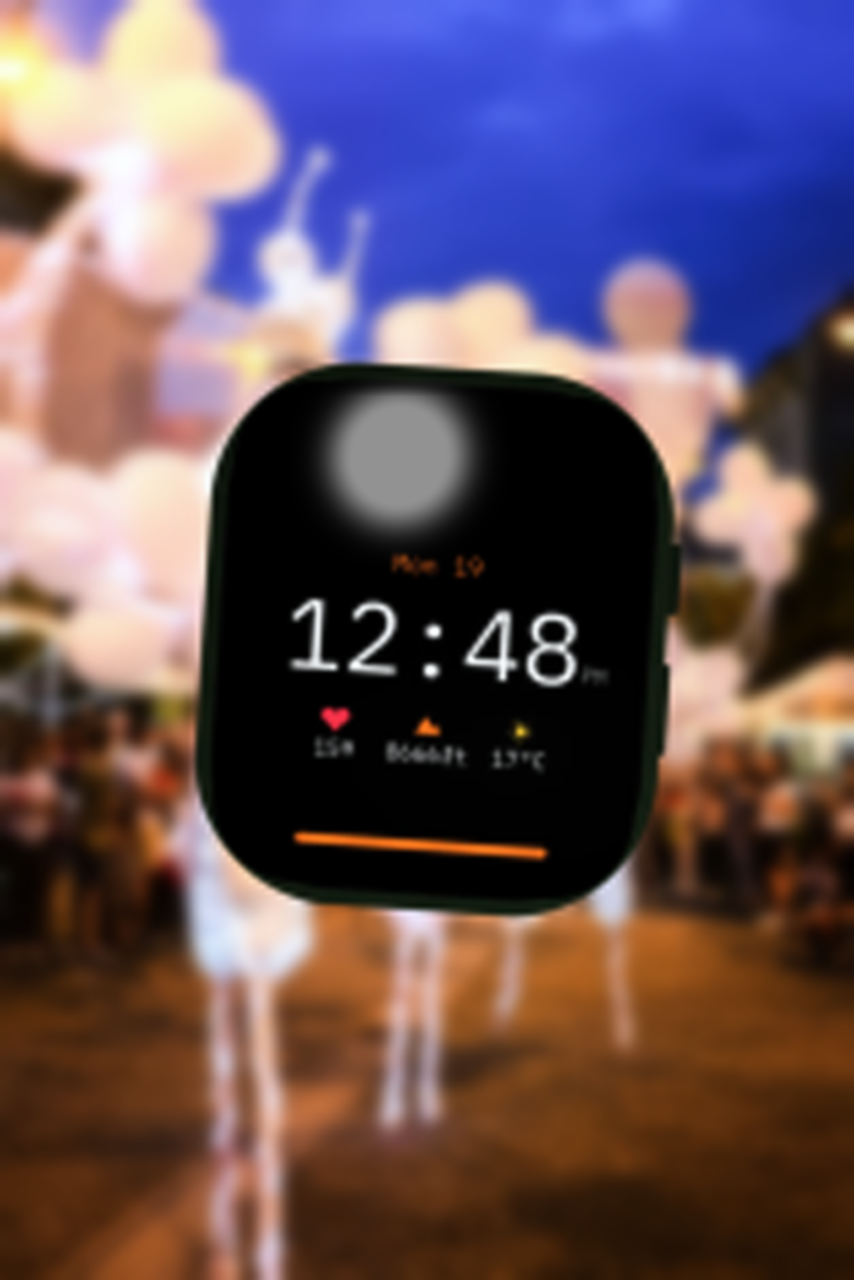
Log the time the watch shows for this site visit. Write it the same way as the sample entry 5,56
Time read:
12,48
